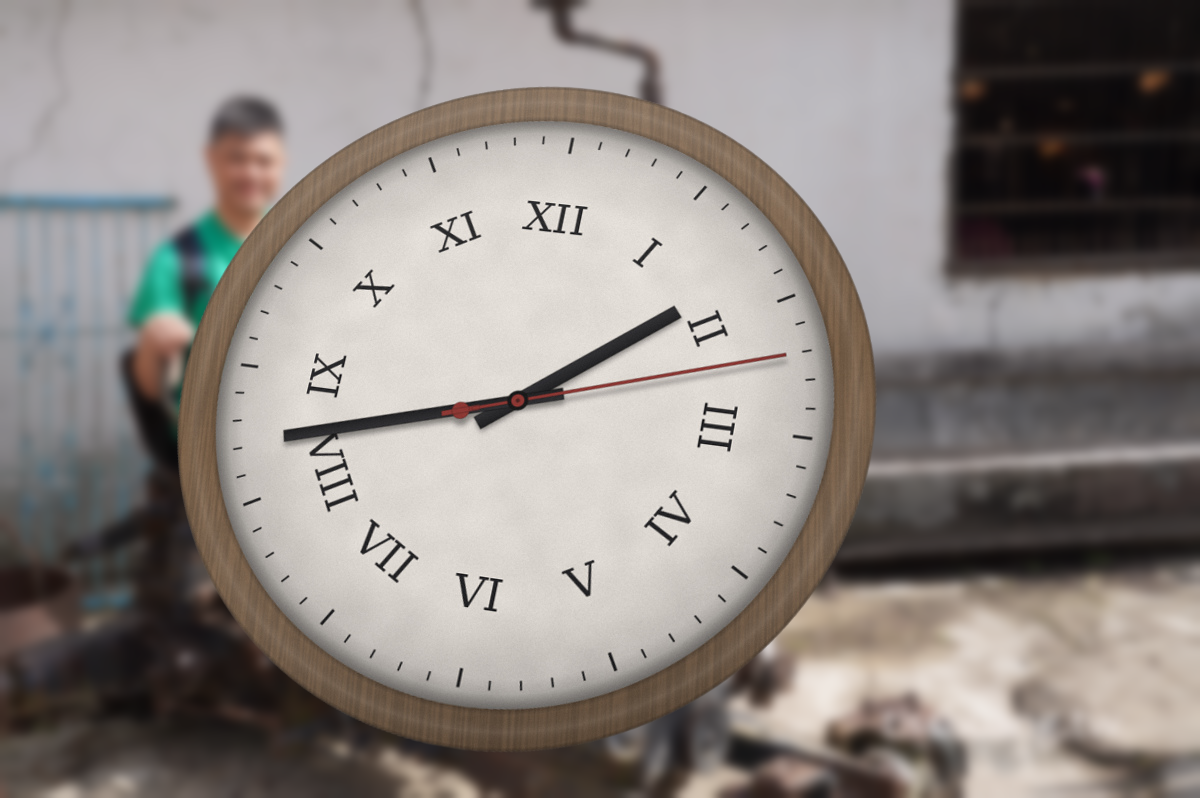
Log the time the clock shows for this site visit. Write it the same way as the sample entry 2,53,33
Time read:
1,42,12
